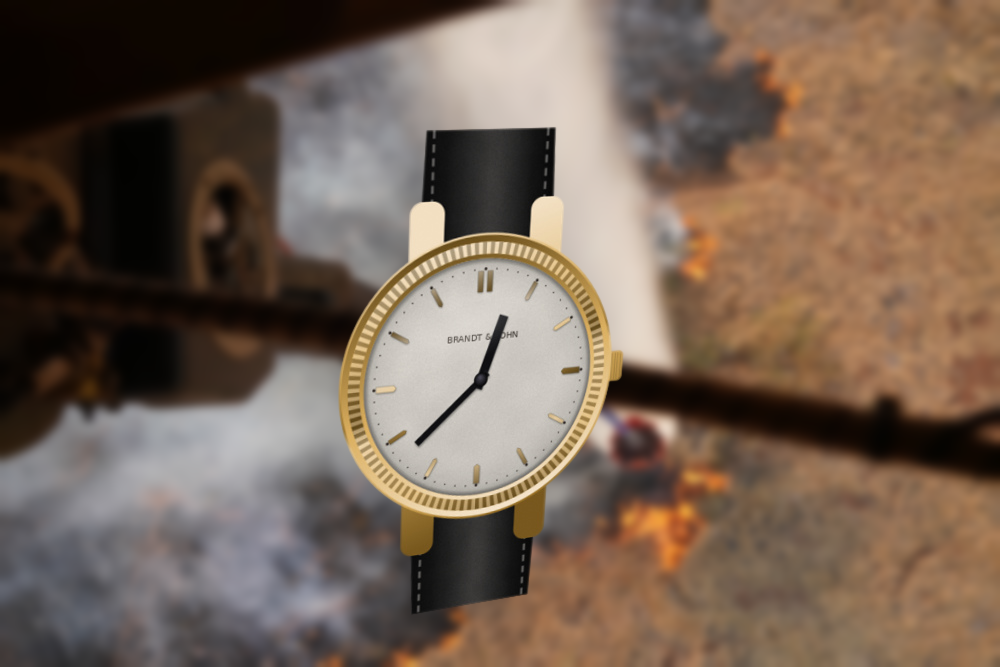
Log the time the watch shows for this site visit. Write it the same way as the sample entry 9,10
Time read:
12,38
